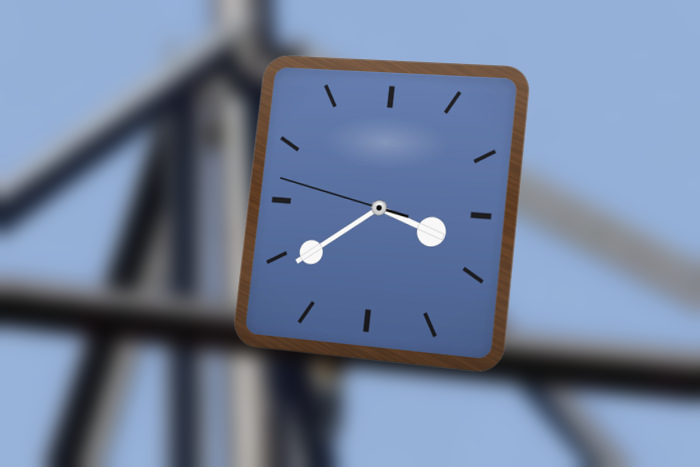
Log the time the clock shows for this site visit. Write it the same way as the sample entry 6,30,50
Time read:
3,38,47
